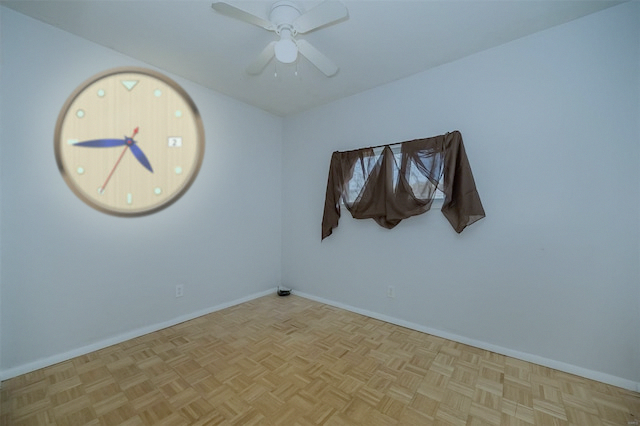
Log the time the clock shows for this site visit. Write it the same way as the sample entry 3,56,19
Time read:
4,44,35
